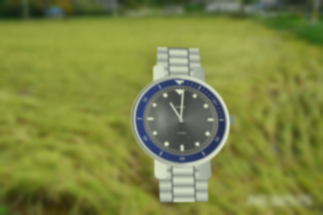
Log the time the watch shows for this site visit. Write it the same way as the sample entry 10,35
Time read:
11,01
